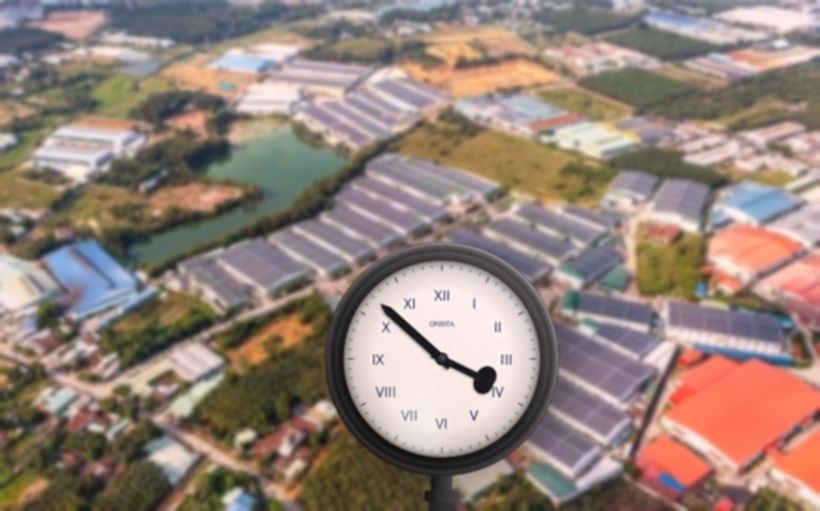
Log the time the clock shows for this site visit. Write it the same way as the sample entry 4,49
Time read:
3,52
